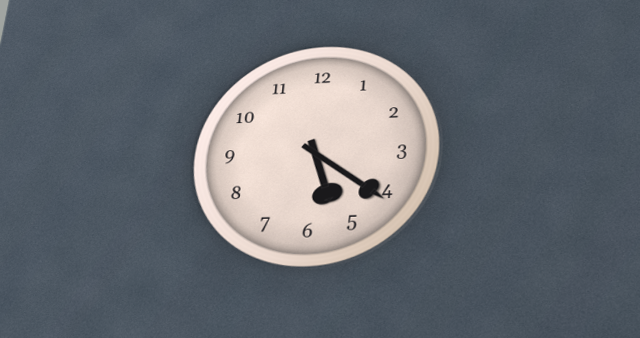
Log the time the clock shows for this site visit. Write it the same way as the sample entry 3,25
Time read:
5,21
